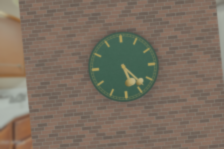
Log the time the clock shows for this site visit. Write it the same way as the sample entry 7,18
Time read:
5,23
